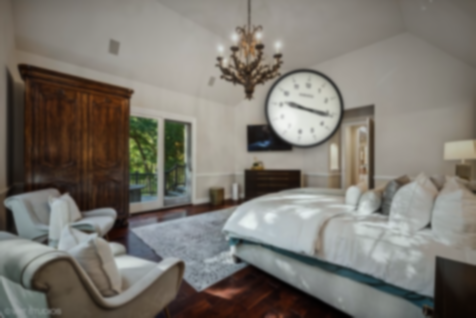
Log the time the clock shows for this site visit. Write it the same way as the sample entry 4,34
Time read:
9,16
